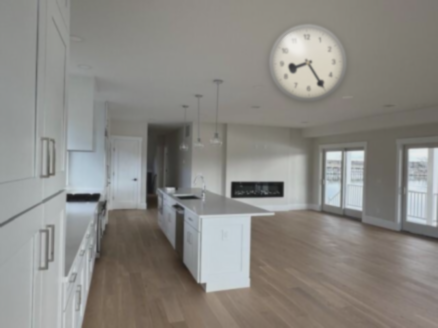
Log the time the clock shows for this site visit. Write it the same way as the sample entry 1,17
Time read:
8,25
